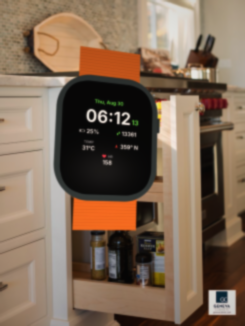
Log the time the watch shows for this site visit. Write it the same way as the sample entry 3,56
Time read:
6,12
